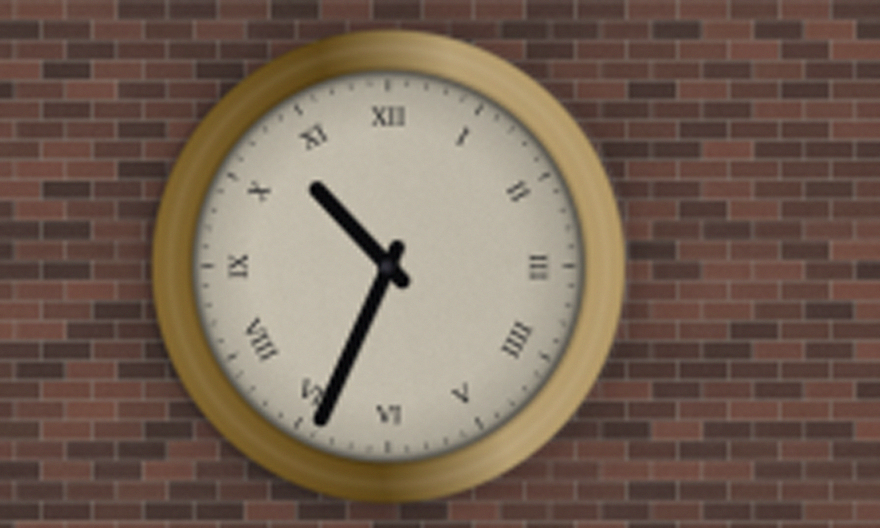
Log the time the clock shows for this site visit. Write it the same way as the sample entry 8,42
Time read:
10,34
